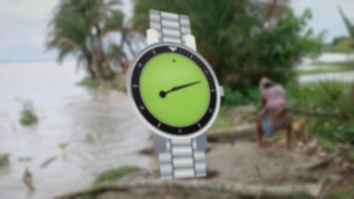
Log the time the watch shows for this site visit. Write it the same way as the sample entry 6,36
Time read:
8,12
